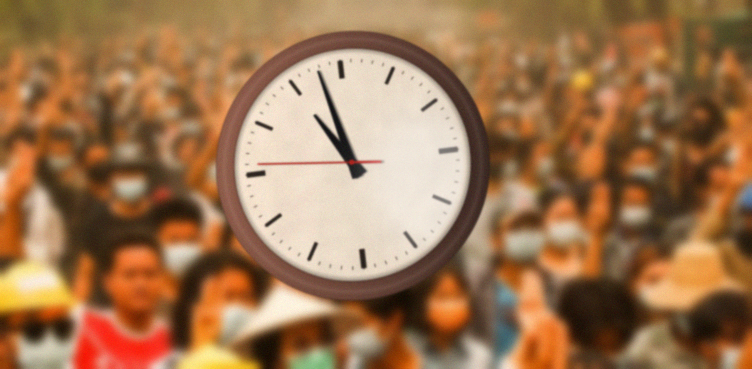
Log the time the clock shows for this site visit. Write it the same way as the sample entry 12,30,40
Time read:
10,57,46
